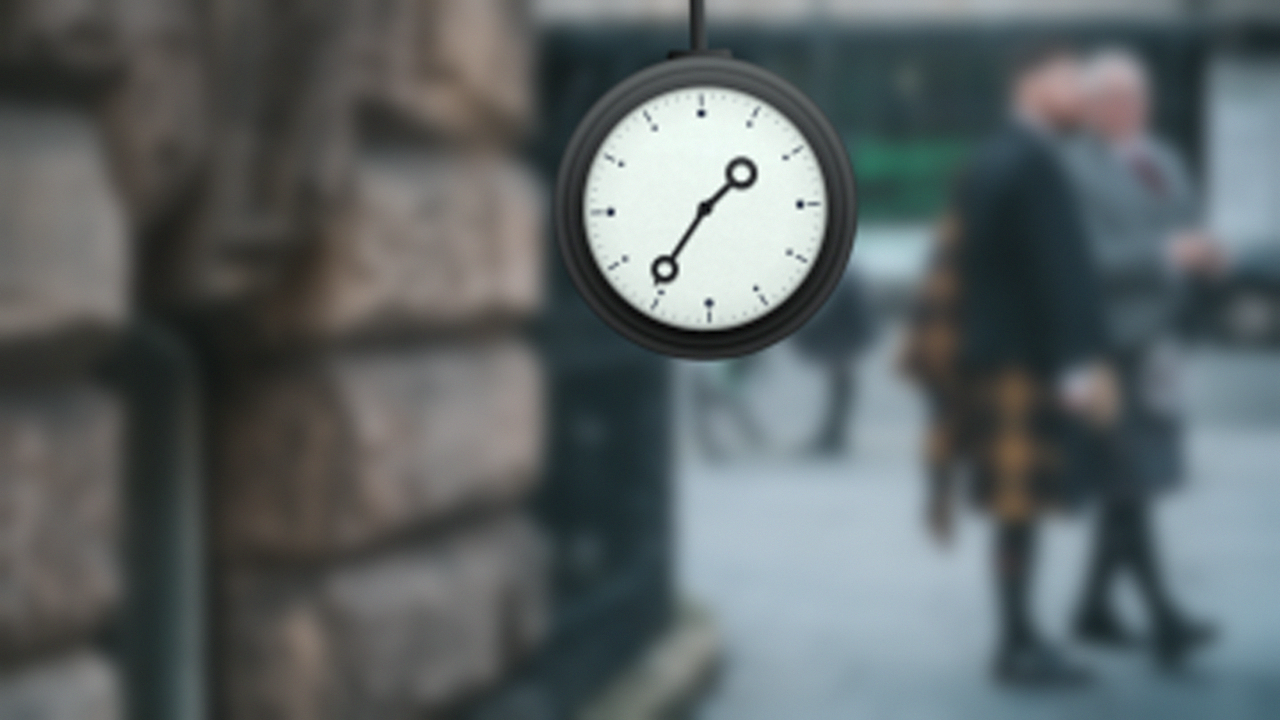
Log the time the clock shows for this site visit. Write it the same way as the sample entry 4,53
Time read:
1,36
